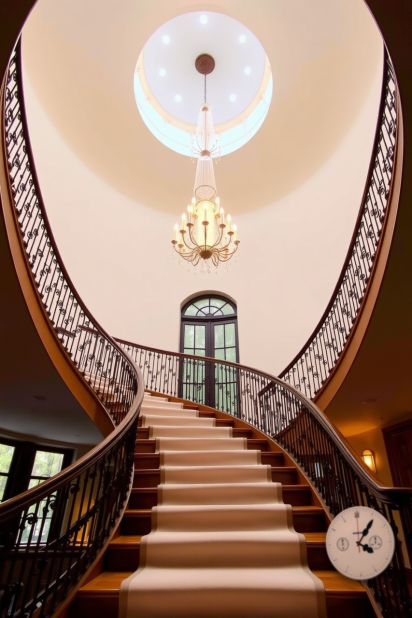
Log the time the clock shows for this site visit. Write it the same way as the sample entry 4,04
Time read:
4,06
